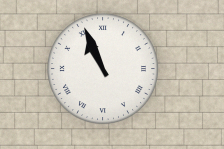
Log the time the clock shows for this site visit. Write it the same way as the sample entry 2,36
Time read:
10,56
